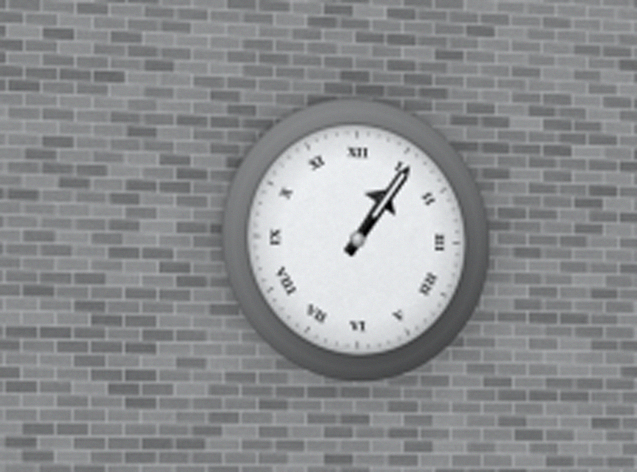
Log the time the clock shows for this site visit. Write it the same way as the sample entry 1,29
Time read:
1,06
